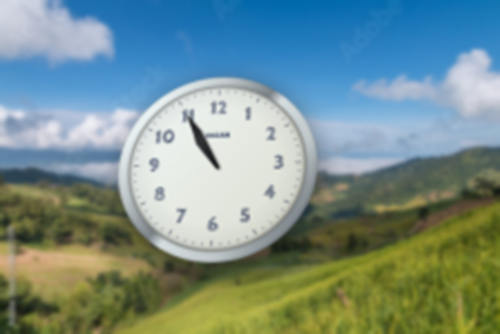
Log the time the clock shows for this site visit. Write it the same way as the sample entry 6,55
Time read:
10,55
